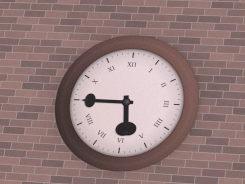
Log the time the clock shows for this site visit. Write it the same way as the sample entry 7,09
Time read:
5,45
